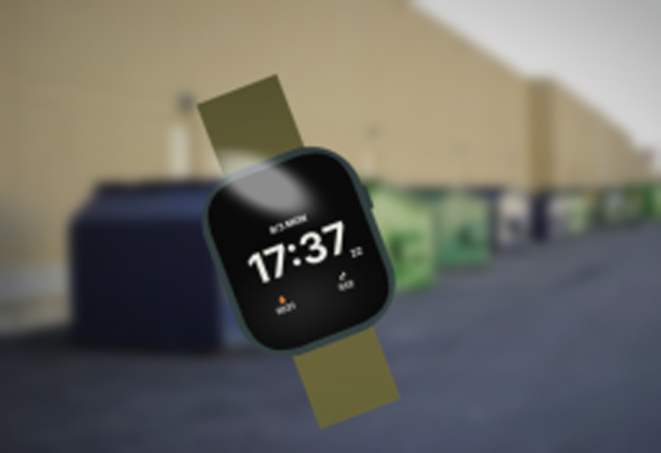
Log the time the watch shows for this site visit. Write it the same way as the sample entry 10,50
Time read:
17,37
